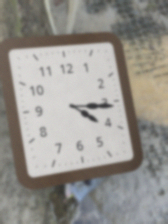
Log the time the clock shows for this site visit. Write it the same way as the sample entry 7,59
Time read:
4,16
